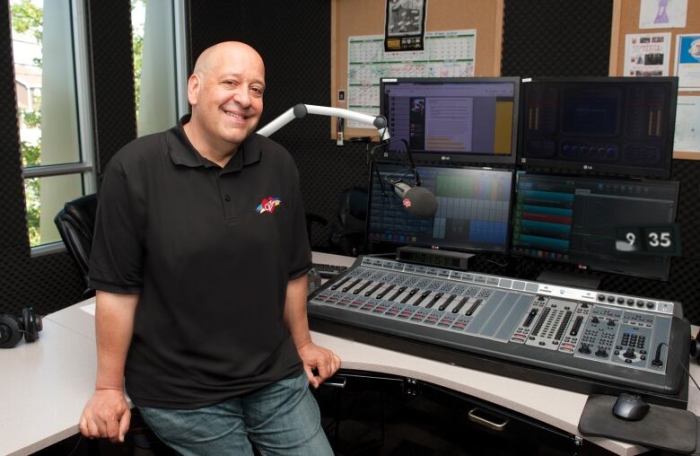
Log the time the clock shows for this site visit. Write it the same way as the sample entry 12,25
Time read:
9,35
